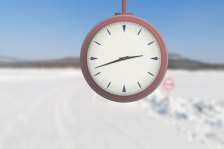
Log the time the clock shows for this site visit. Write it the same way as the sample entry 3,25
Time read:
2,42
